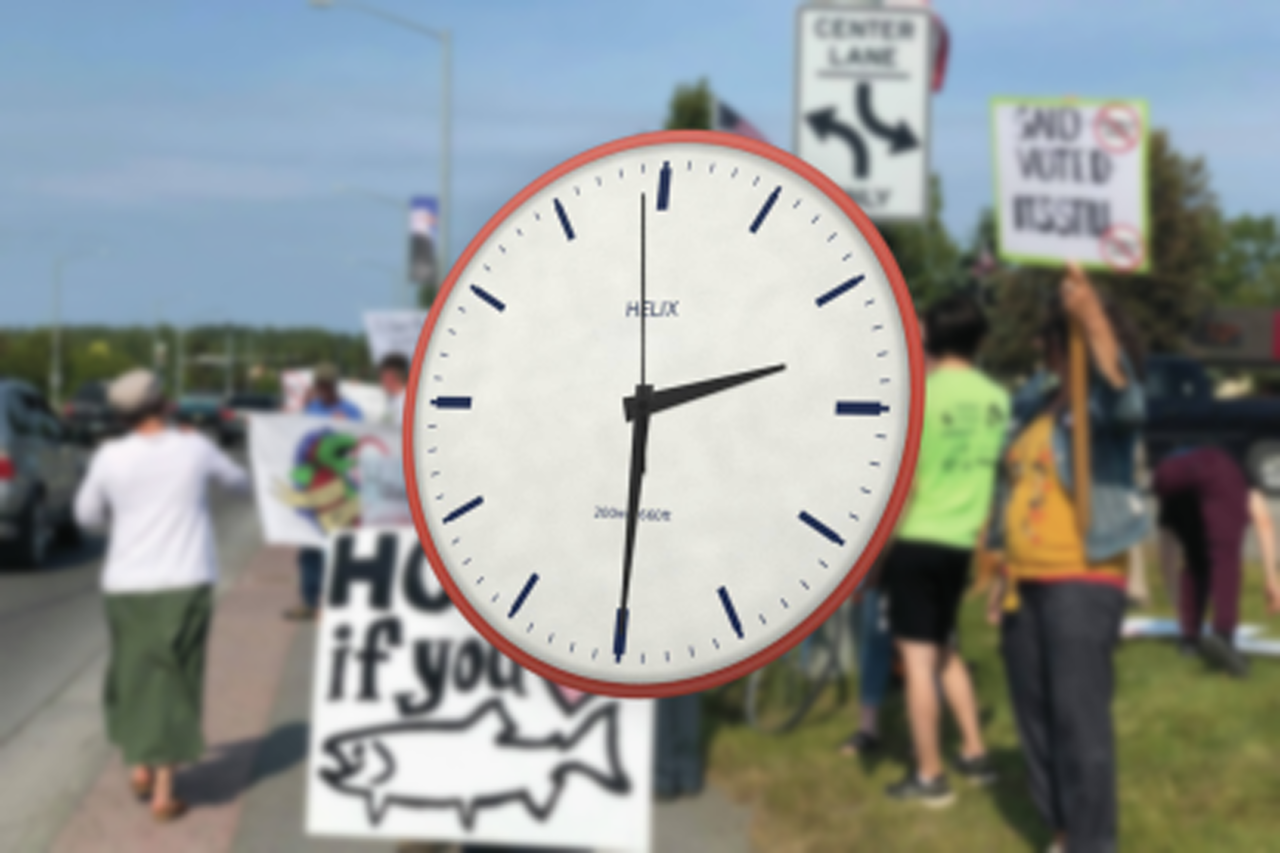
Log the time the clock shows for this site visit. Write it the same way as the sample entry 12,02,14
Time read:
2,29,59
